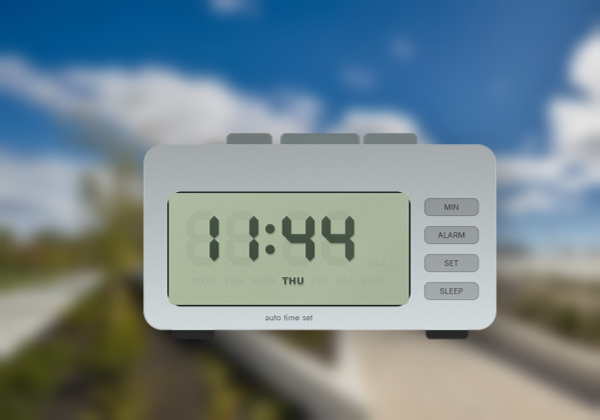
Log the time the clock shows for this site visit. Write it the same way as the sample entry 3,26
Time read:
11,44
